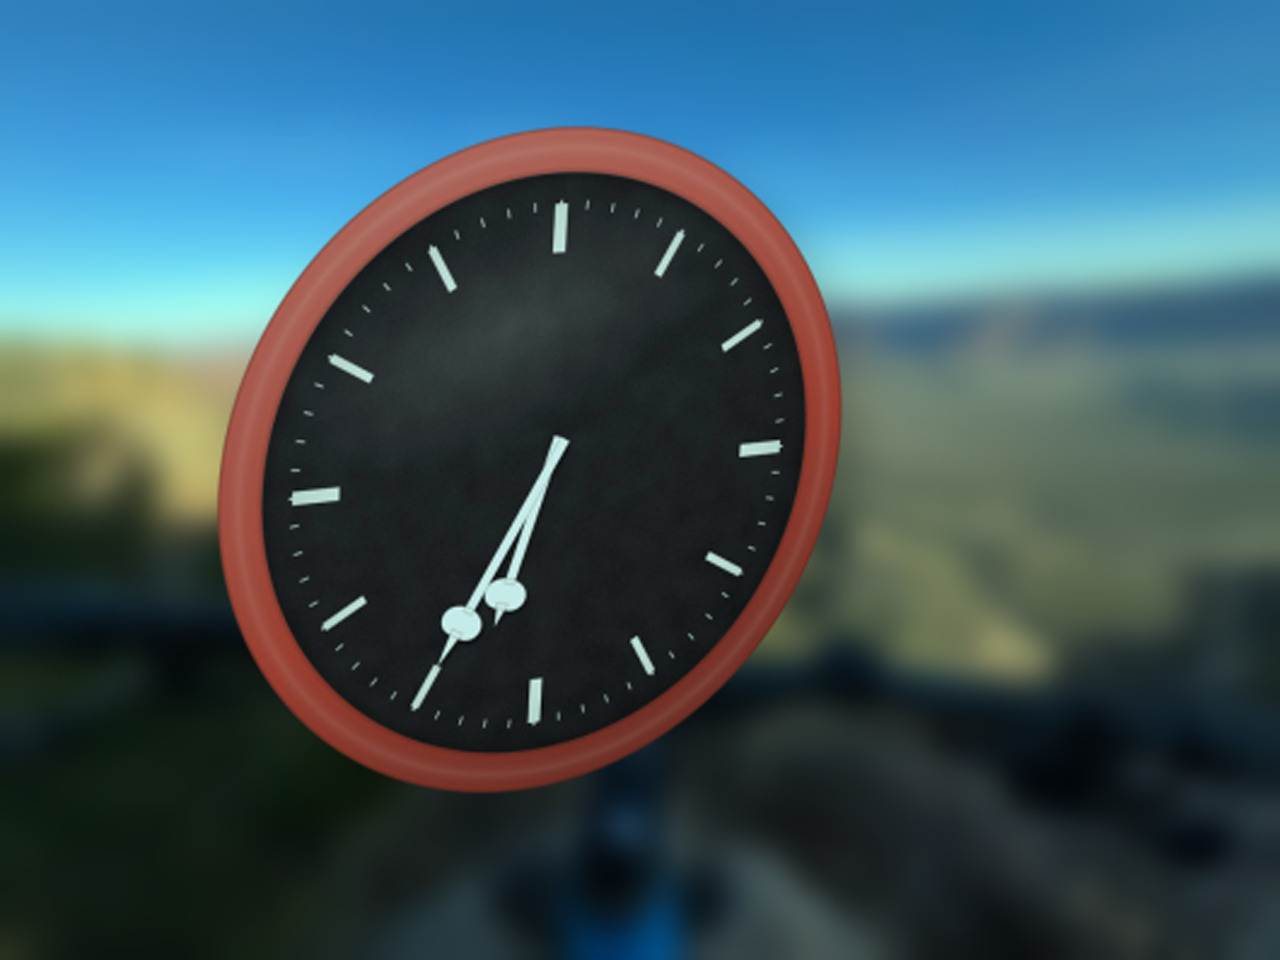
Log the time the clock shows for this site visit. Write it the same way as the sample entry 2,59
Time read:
6,35
